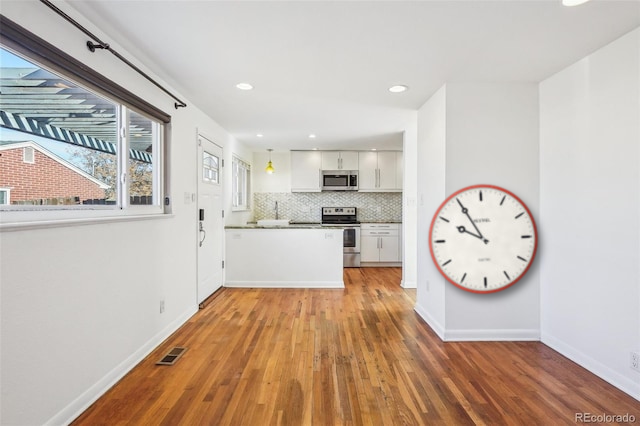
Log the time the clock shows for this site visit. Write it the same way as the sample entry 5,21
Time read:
9,55
